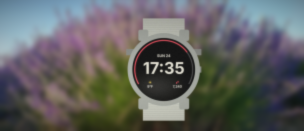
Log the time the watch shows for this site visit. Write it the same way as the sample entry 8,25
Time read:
17,35
